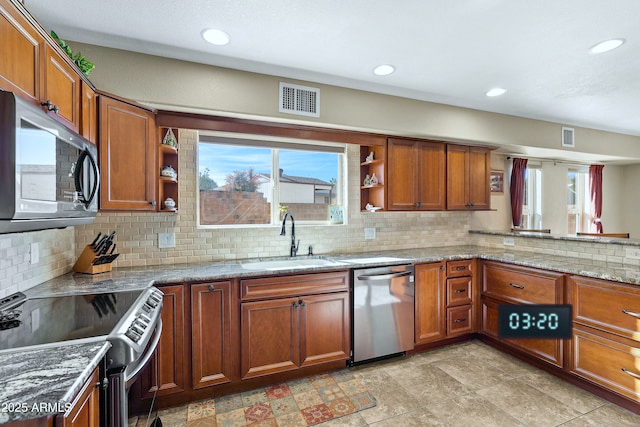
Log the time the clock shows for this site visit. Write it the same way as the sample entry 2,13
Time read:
3,20
